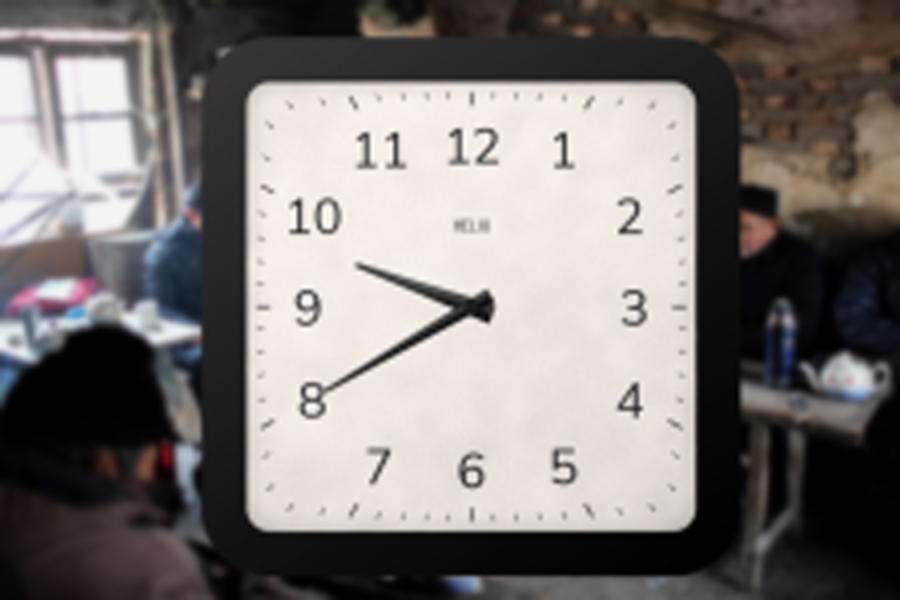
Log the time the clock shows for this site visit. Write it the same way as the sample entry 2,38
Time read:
9,40
